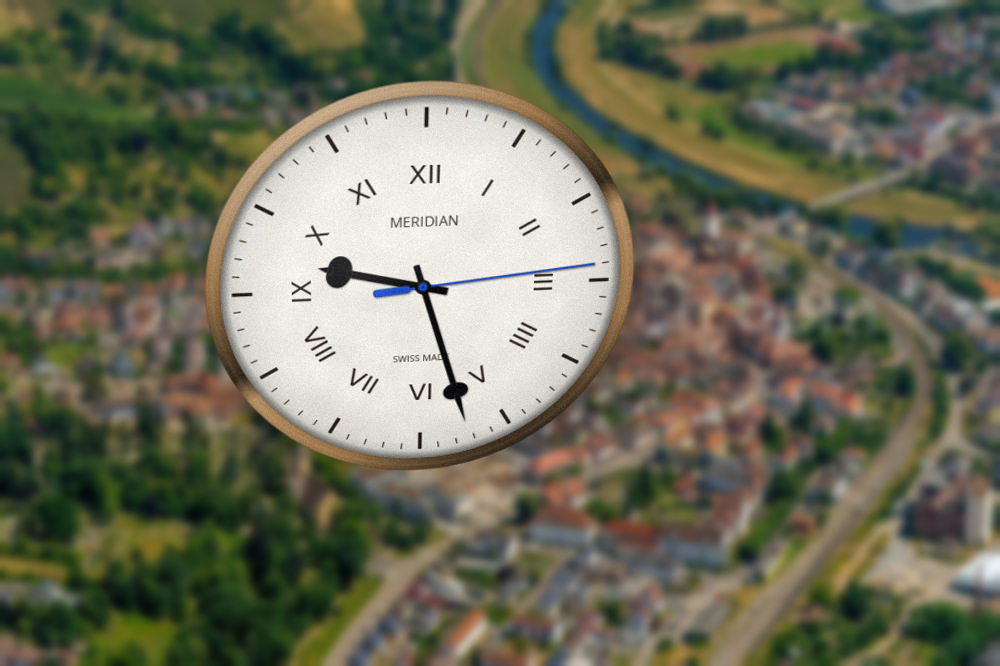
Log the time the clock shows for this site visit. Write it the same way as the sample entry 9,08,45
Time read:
9,27,14
